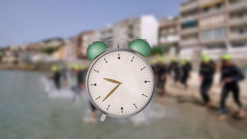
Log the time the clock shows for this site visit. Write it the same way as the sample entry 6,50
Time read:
9,38
